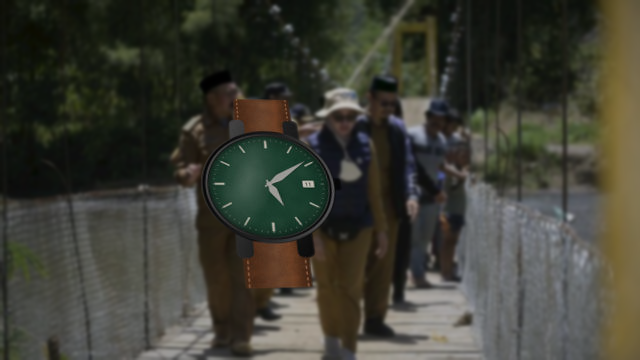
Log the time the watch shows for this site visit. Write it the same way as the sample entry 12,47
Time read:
5,09
